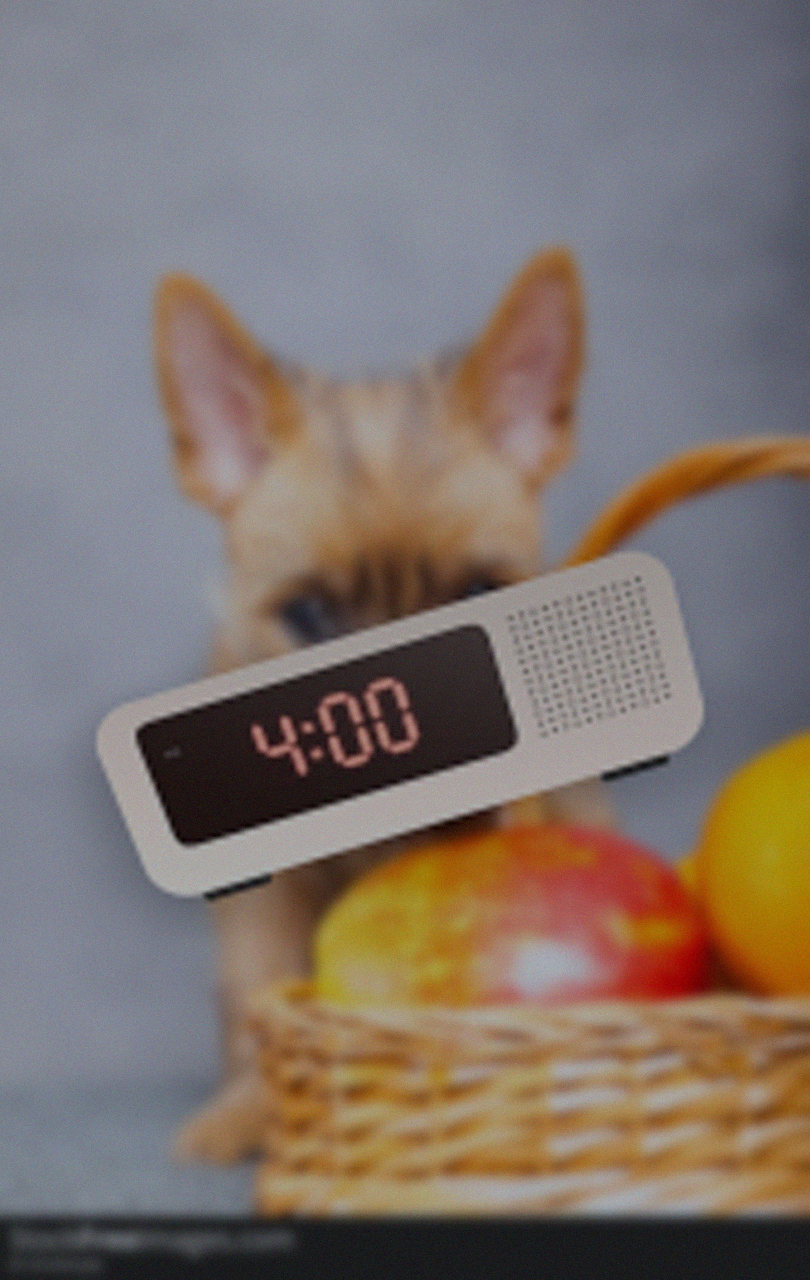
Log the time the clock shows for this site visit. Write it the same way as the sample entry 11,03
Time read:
4,00
